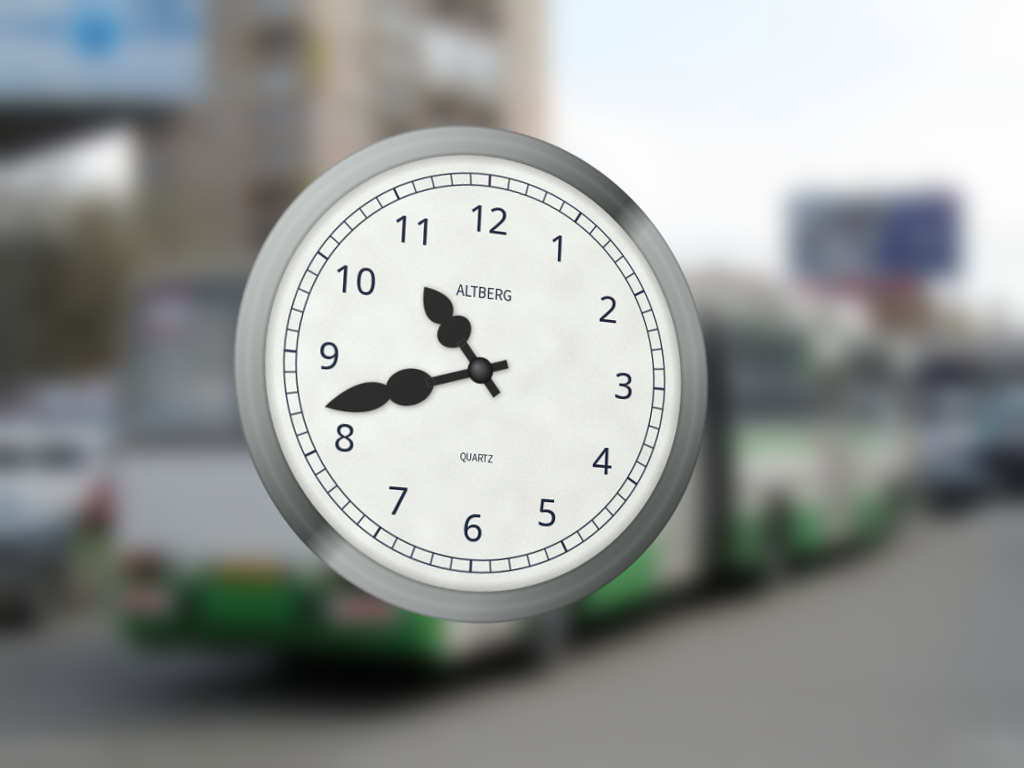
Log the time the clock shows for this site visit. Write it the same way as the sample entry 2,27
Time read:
10,42
